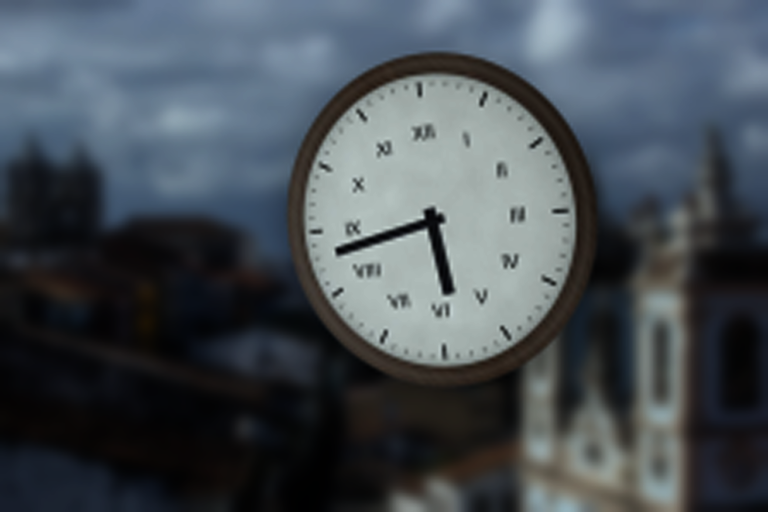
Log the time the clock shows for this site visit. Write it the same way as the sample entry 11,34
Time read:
5,43
